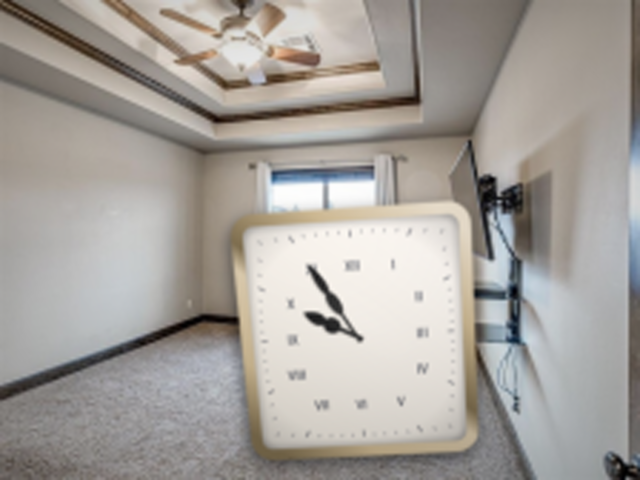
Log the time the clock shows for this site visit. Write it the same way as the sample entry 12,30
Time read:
9,55
